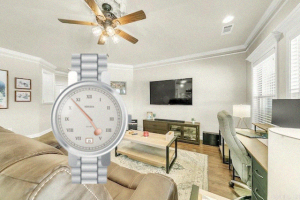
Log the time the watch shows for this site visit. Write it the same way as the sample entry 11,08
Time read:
4,53
